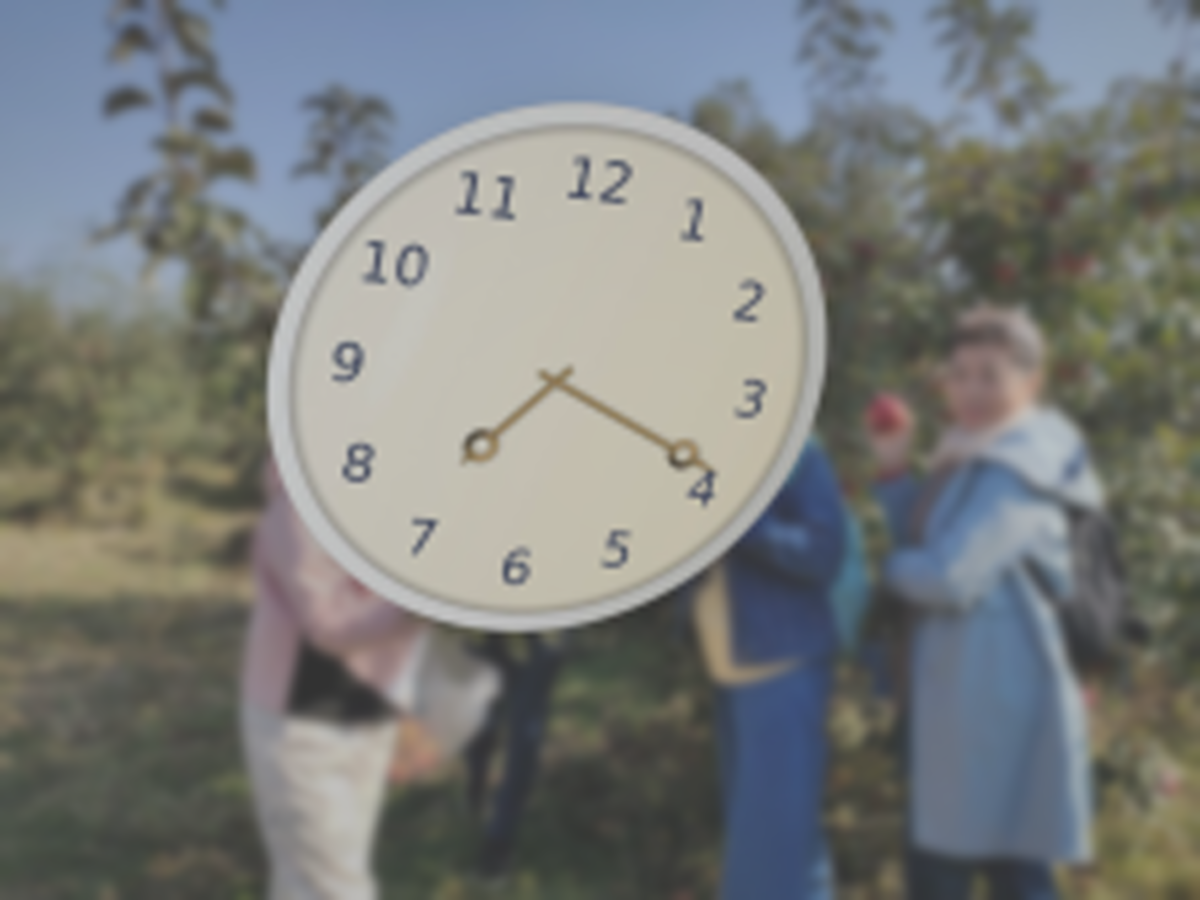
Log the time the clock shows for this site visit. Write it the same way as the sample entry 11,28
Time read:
7,19
